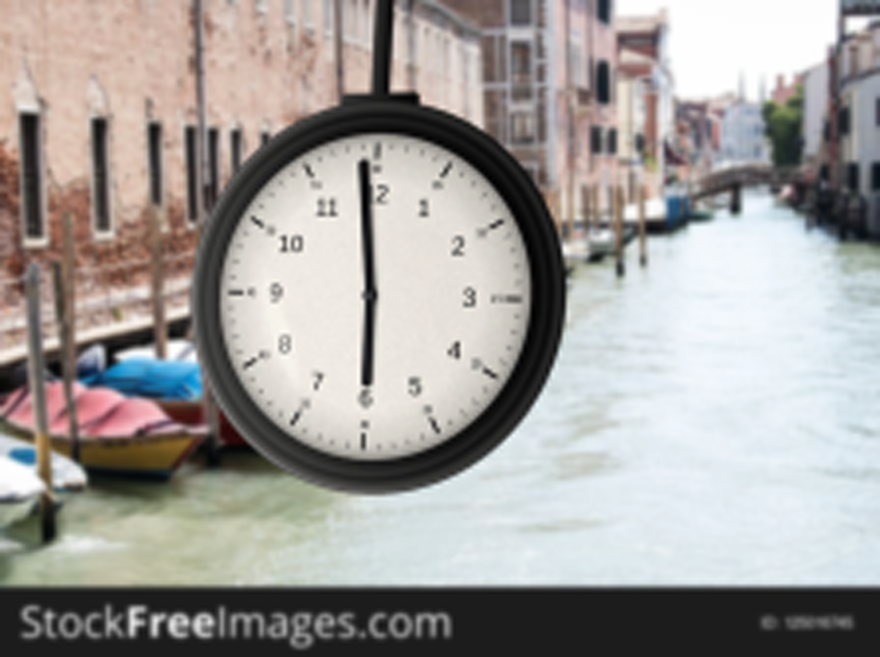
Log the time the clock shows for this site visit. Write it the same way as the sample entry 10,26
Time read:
5,59
